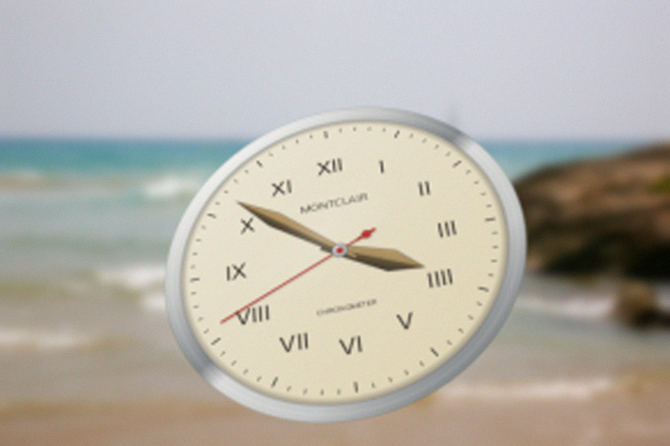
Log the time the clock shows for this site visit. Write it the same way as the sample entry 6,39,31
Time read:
3,51,41
